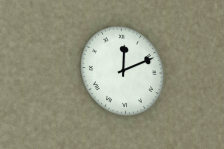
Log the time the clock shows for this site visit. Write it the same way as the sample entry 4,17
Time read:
12,11
